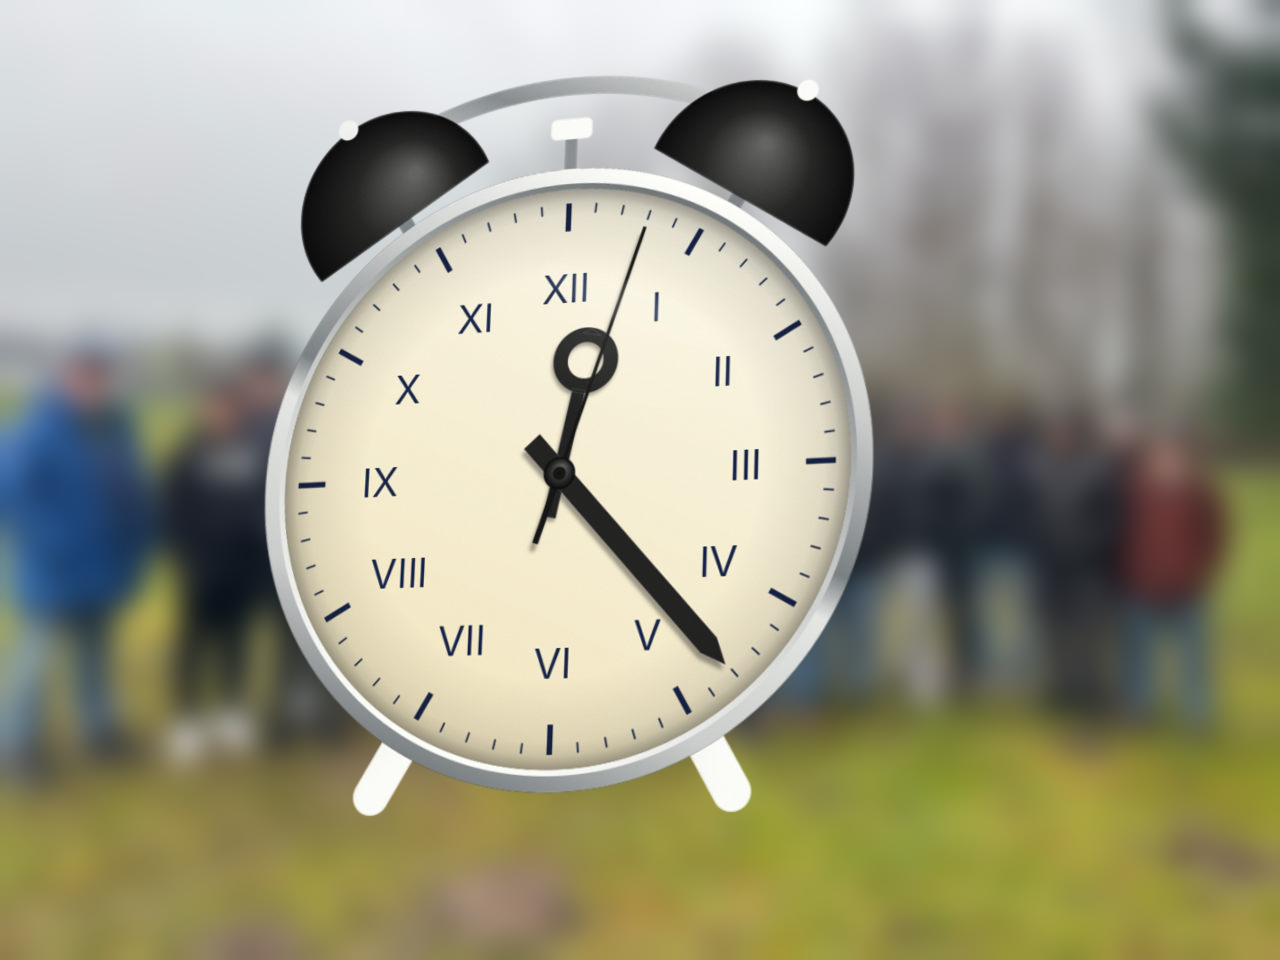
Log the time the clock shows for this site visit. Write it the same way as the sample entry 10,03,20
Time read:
12,23,03
